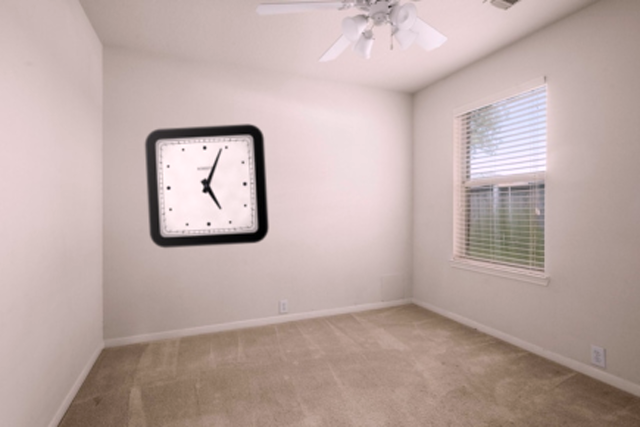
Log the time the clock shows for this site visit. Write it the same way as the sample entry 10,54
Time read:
5,04
